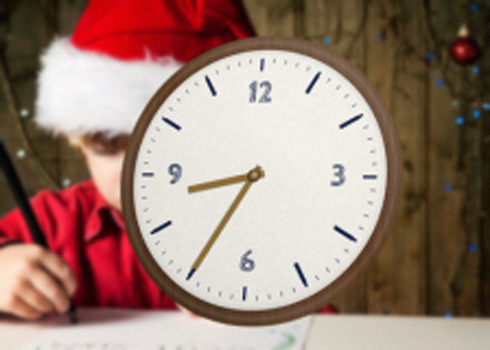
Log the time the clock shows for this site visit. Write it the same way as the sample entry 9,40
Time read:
8,35
